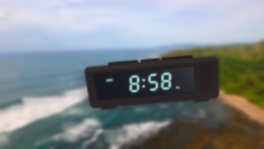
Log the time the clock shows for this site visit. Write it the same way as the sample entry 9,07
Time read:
8,58
